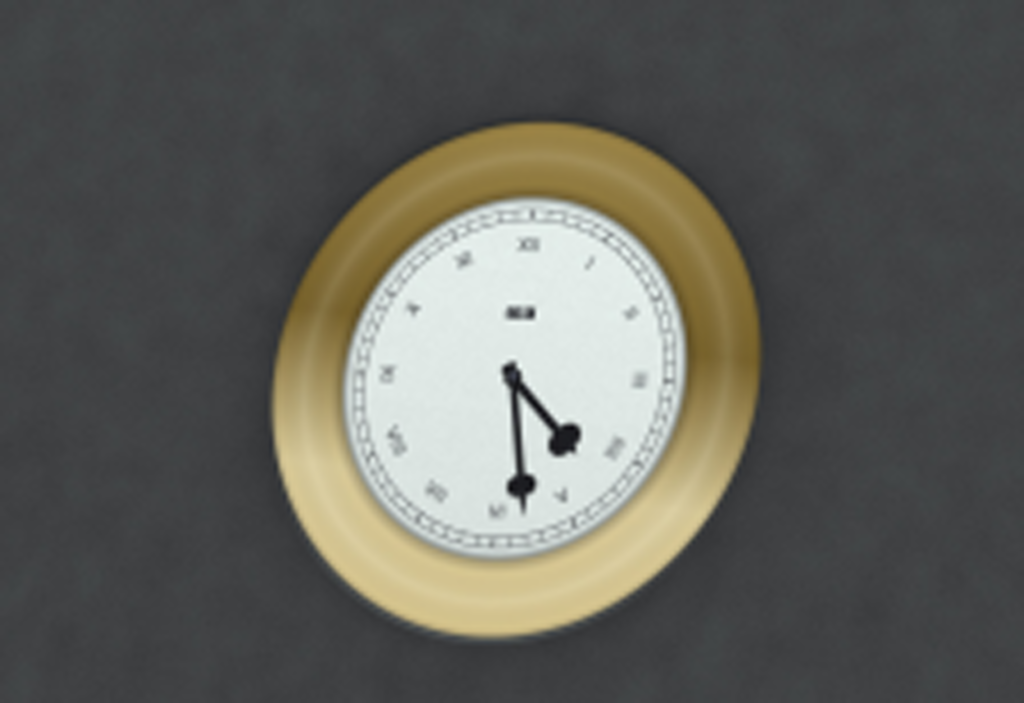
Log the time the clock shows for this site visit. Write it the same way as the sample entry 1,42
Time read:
4,28
